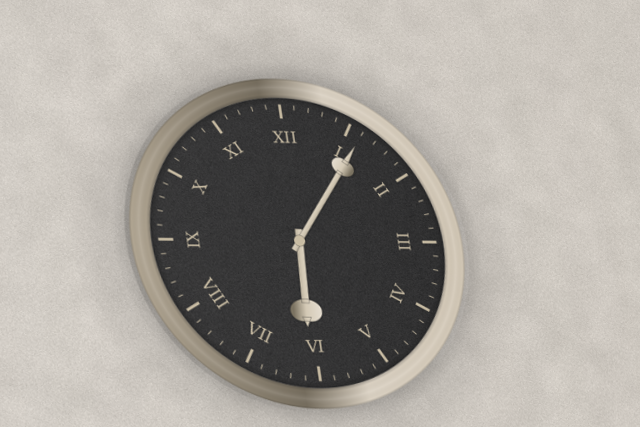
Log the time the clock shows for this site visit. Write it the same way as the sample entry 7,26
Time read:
6,06
